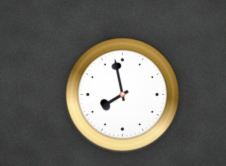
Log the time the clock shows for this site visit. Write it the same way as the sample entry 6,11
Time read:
7,58
